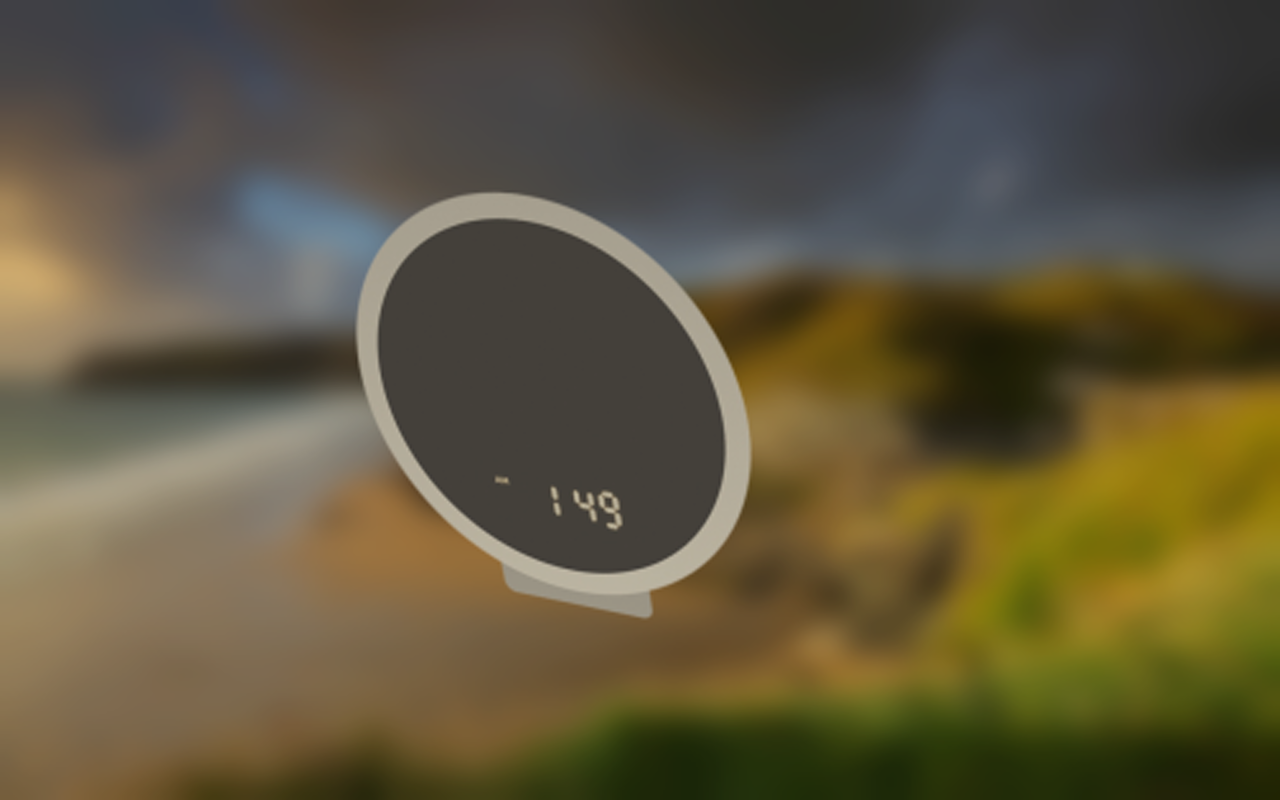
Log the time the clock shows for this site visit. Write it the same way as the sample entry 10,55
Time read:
1,49
